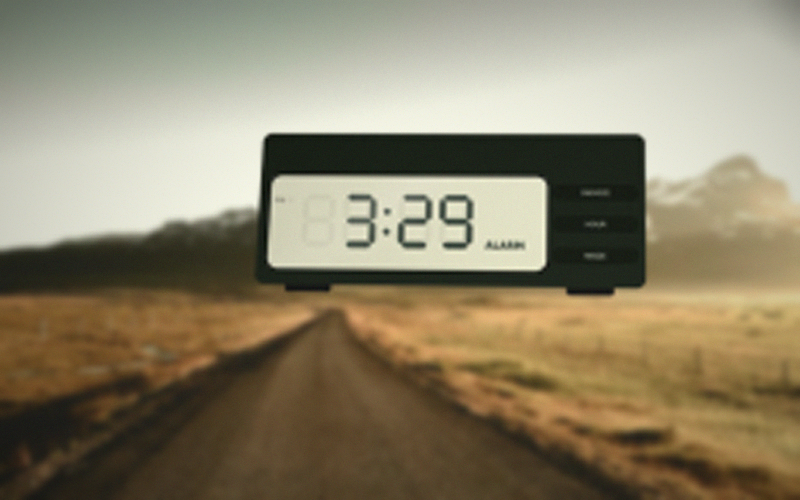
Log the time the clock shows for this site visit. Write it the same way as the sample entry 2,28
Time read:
3,29
